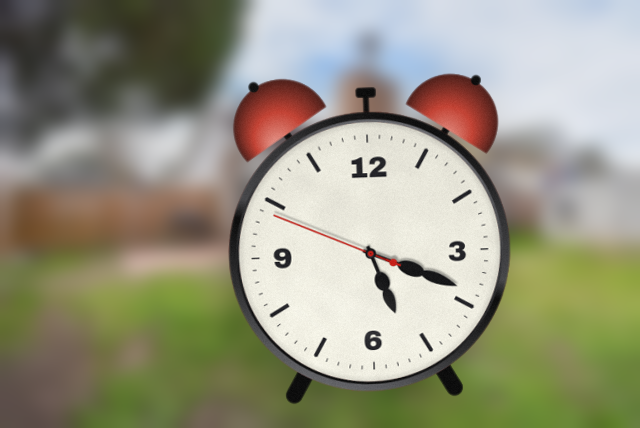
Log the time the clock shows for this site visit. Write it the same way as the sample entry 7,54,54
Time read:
5,18,49
